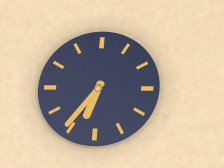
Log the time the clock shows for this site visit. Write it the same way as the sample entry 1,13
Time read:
6,36
